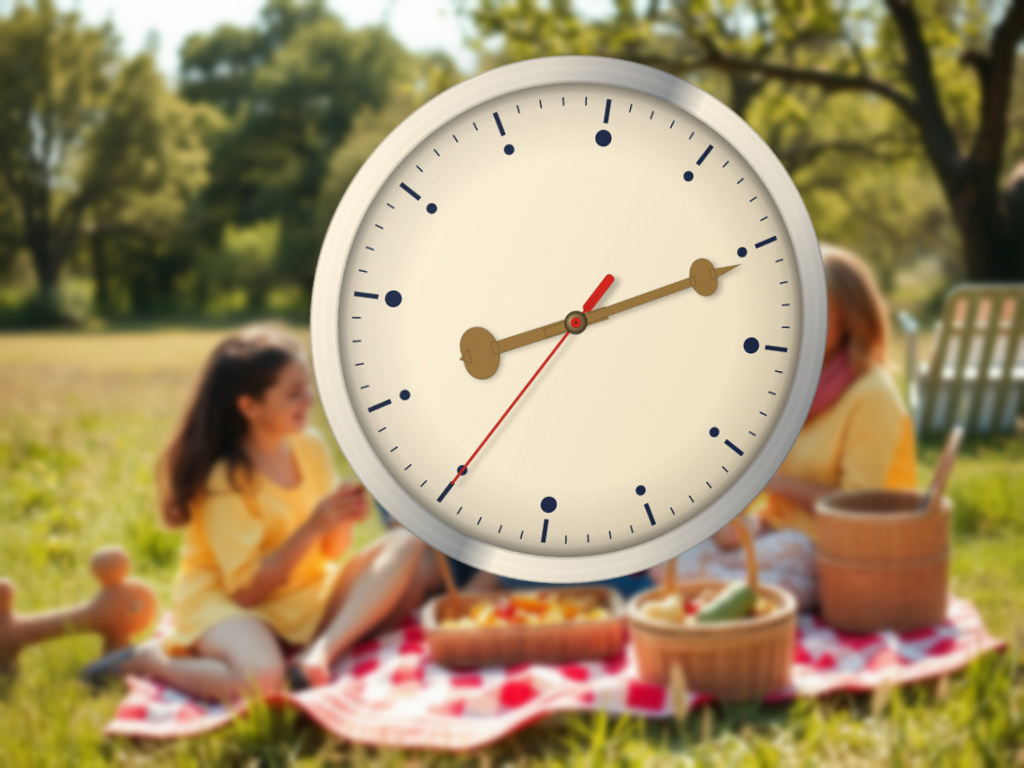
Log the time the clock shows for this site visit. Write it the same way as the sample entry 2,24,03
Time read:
8,10,35
